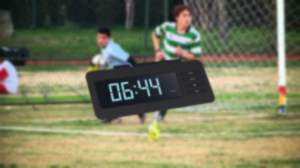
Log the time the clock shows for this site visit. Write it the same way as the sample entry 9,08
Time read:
6,44
